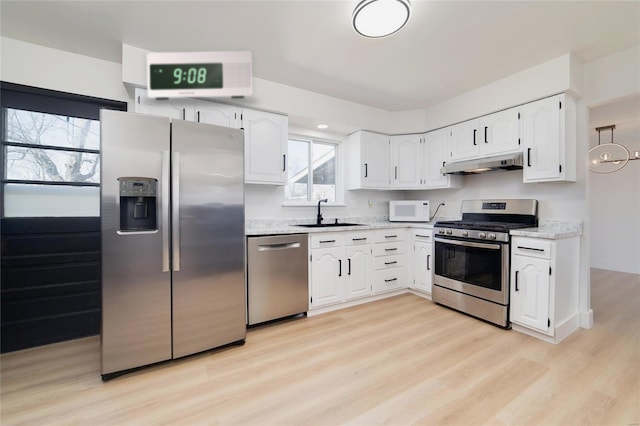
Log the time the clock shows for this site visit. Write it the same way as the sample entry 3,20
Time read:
9,08
